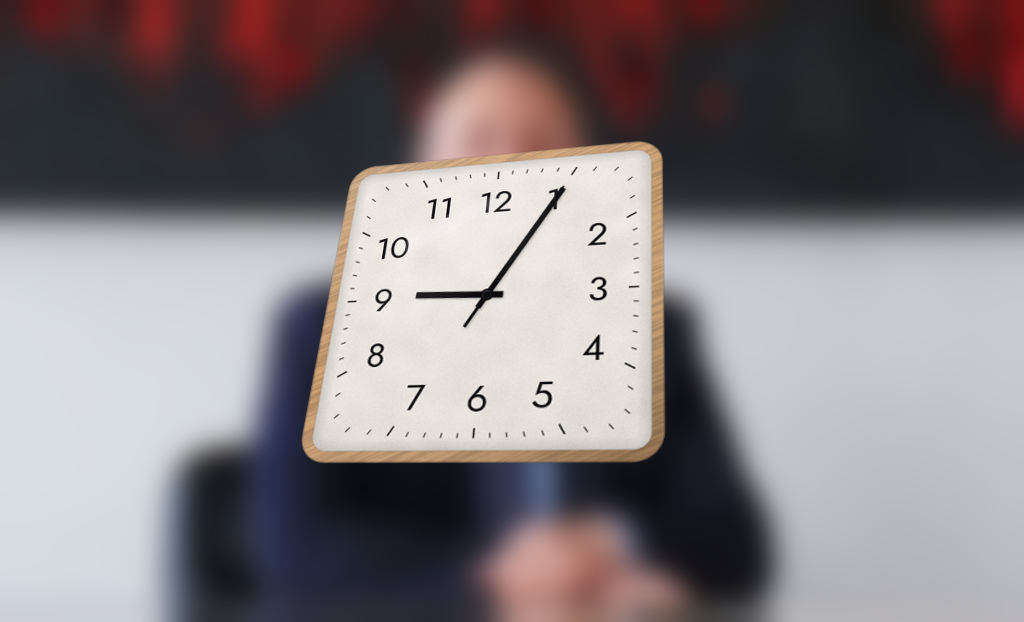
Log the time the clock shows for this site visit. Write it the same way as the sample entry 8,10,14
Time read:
9,05,05
